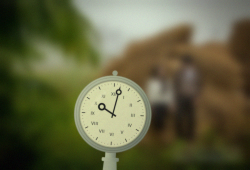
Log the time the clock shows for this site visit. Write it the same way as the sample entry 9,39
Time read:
10,02
